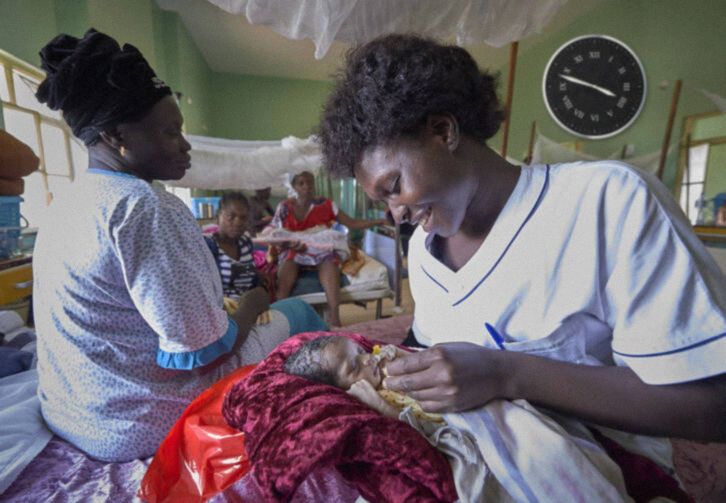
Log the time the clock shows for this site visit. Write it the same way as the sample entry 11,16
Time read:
3,48
